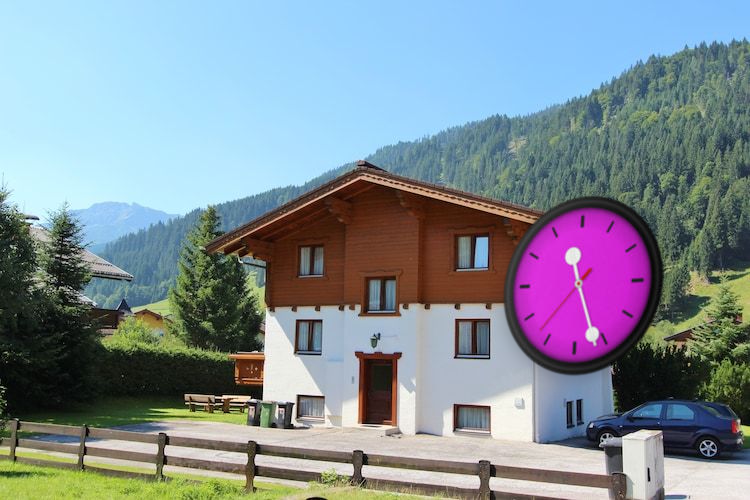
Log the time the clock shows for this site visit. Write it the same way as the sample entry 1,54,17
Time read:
11,26,37
